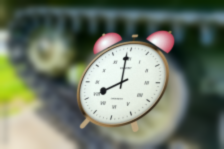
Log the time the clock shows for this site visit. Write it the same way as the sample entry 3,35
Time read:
7,59
